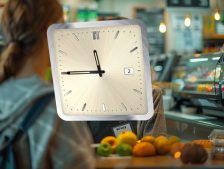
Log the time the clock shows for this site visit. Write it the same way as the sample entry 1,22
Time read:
11,45
